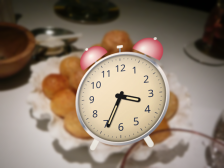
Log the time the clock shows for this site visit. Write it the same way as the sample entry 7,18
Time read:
3,34
